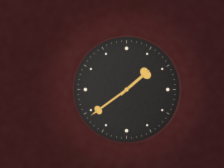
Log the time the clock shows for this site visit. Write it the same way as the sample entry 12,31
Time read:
1,39
